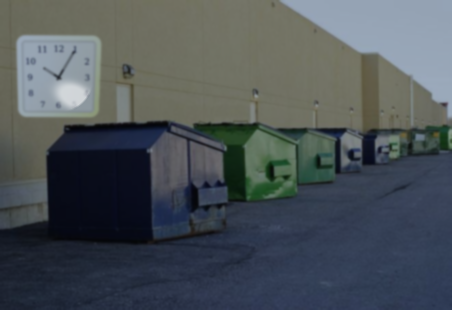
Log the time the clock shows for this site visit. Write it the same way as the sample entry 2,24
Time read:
10,05
